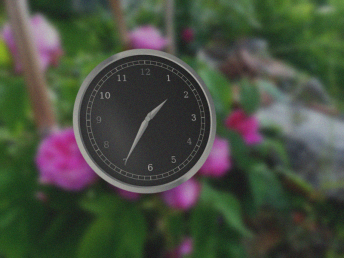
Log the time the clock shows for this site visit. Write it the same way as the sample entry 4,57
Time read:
1,35
